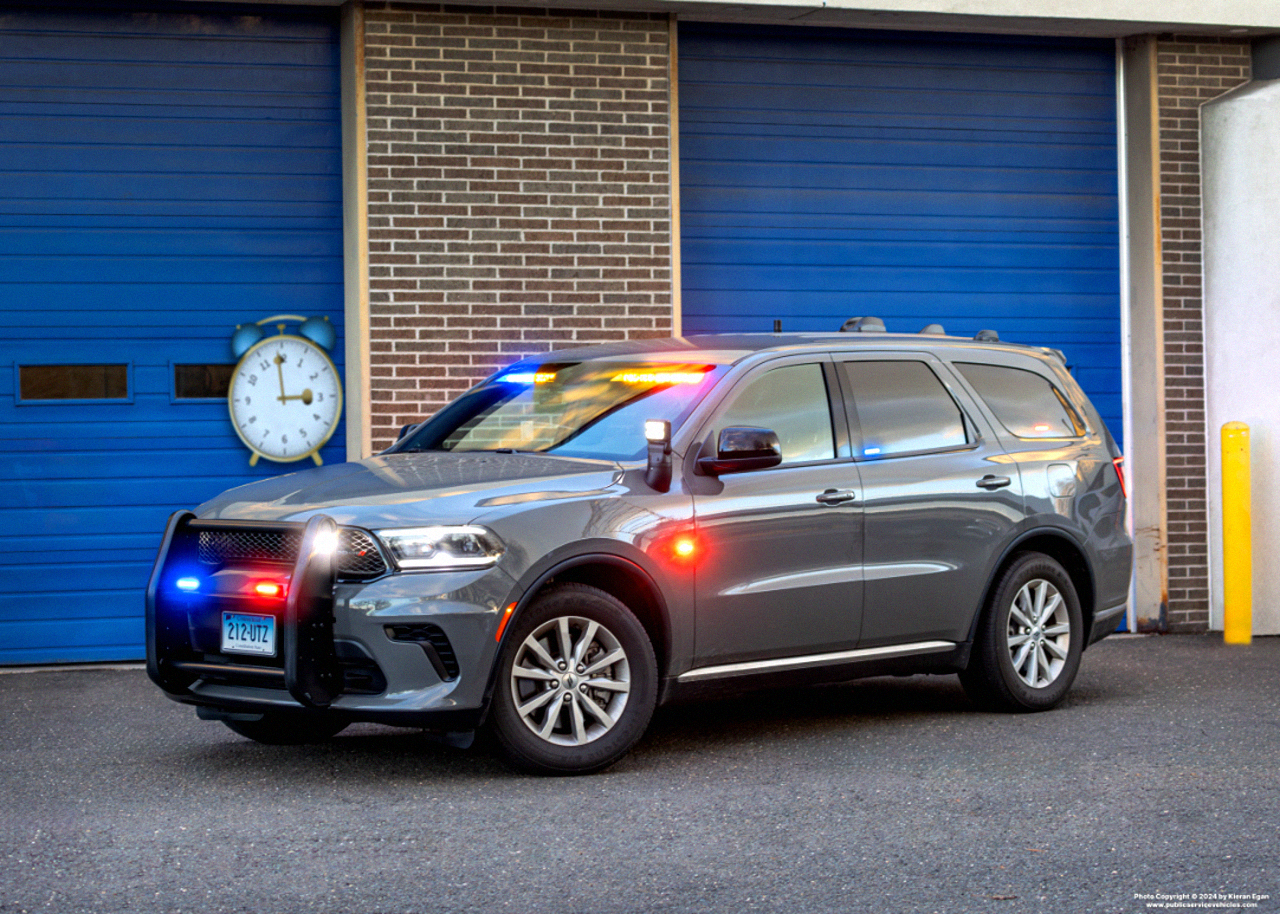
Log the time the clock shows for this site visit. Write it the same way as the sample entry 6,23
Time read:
2,59
